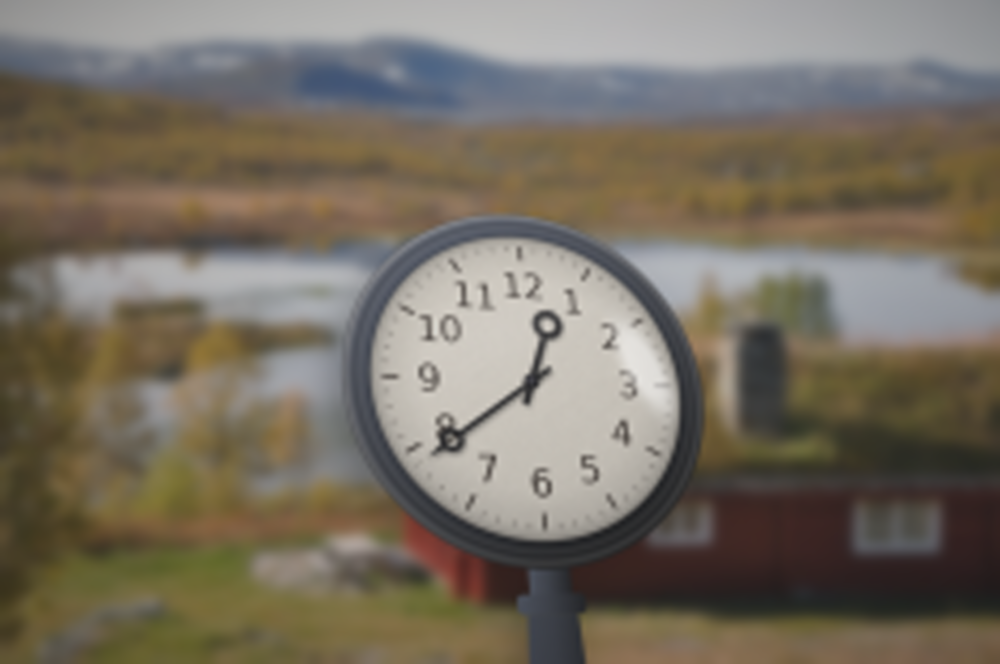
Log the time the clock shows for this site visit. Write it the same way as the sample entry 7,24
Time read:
12,39
